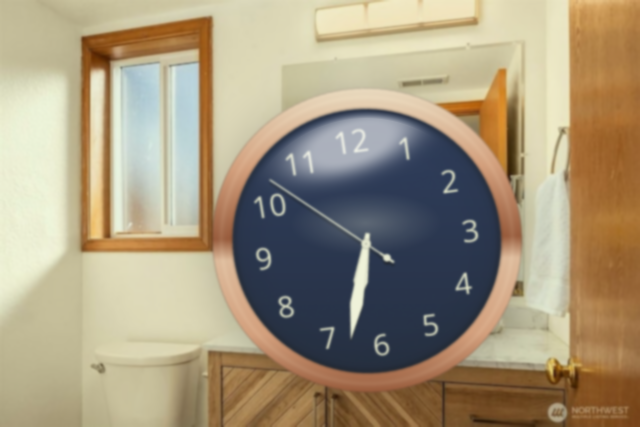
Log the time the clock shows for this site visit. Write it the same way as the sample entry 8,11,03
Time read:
6,32,52
